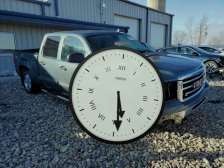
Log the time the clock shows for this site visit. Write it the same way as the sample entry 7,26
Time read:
5,29
